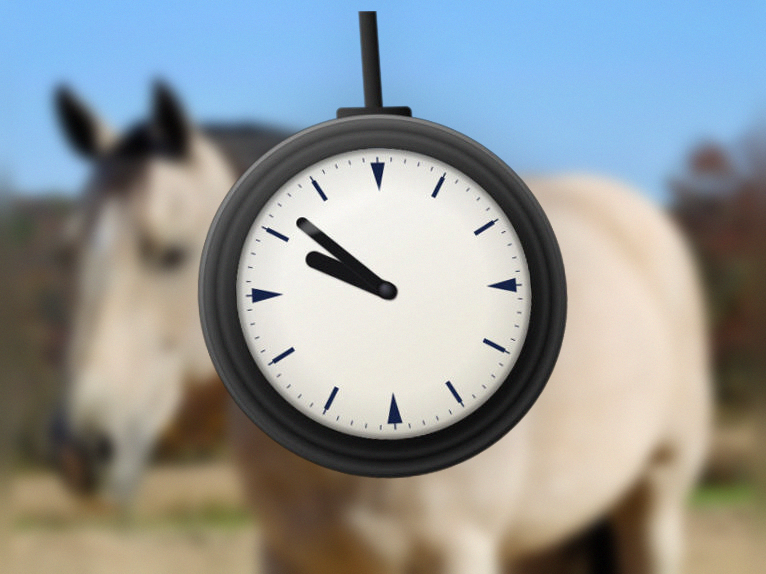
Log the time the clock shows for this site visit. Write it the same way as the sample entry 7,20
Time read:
9,52
